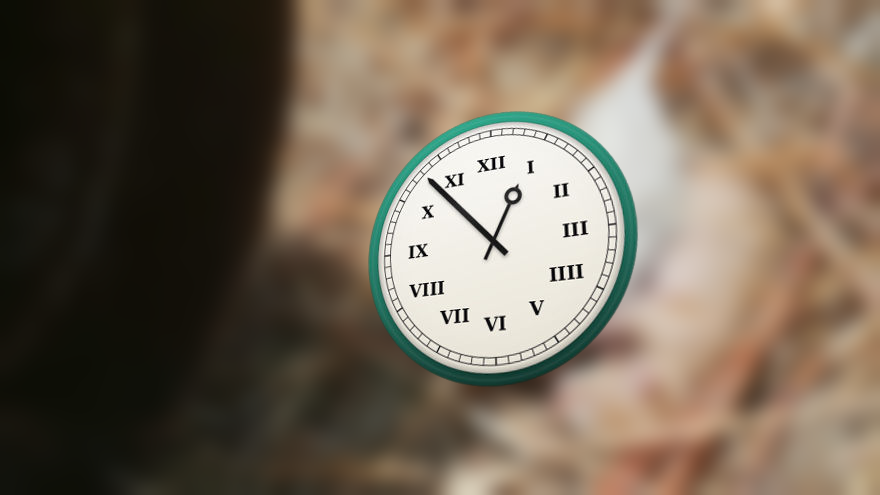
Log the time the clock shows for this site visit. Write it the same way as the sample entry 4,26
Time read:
12,53
